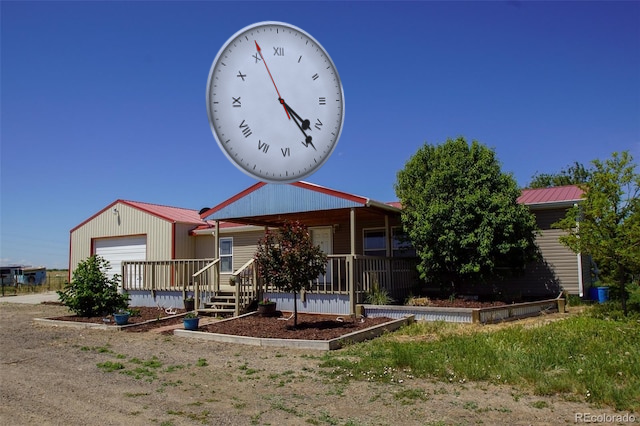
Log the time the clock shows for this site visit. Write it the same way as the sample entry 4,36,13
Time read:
4,23,56
